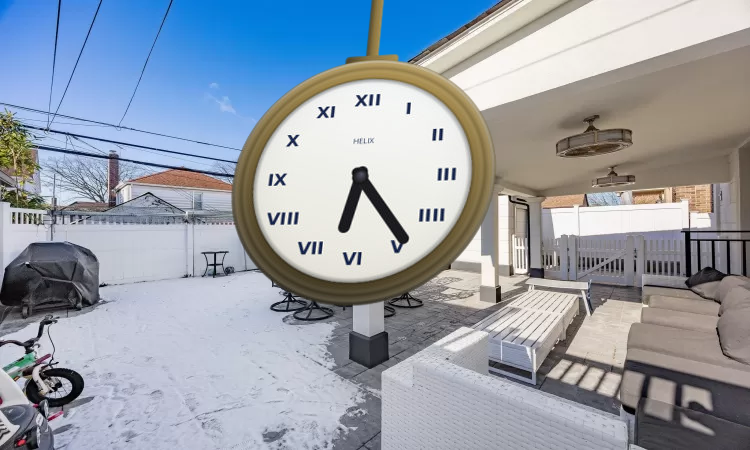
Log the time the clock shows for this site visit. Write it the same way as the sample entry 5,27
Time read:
6,24
